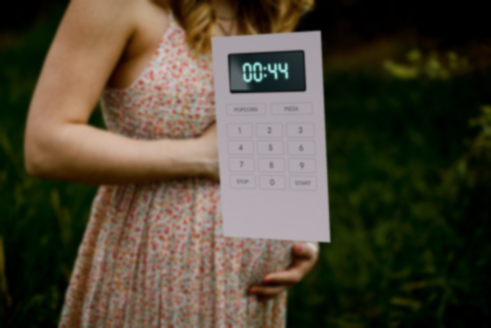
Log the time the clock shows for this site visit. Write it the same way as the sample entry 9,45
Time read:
0,44
